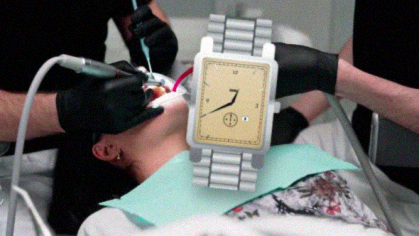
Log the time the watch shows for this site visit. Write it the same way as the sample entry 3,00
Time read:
12,40
